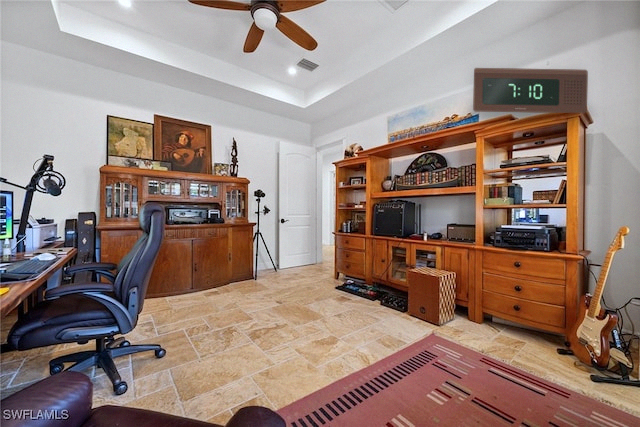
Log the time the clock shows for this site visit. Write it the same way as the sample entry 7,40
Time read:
7,10
